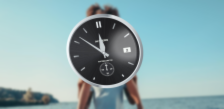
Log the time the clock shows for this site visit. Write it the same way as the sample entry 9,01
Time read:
11,52
